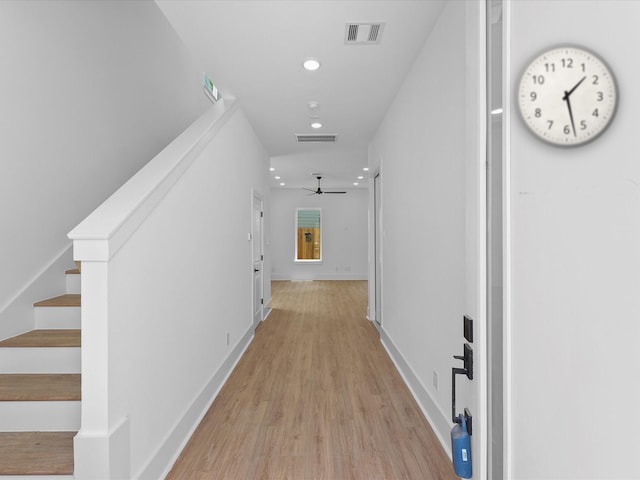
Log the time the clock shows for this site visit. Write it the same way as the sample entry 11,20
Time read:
1,28
